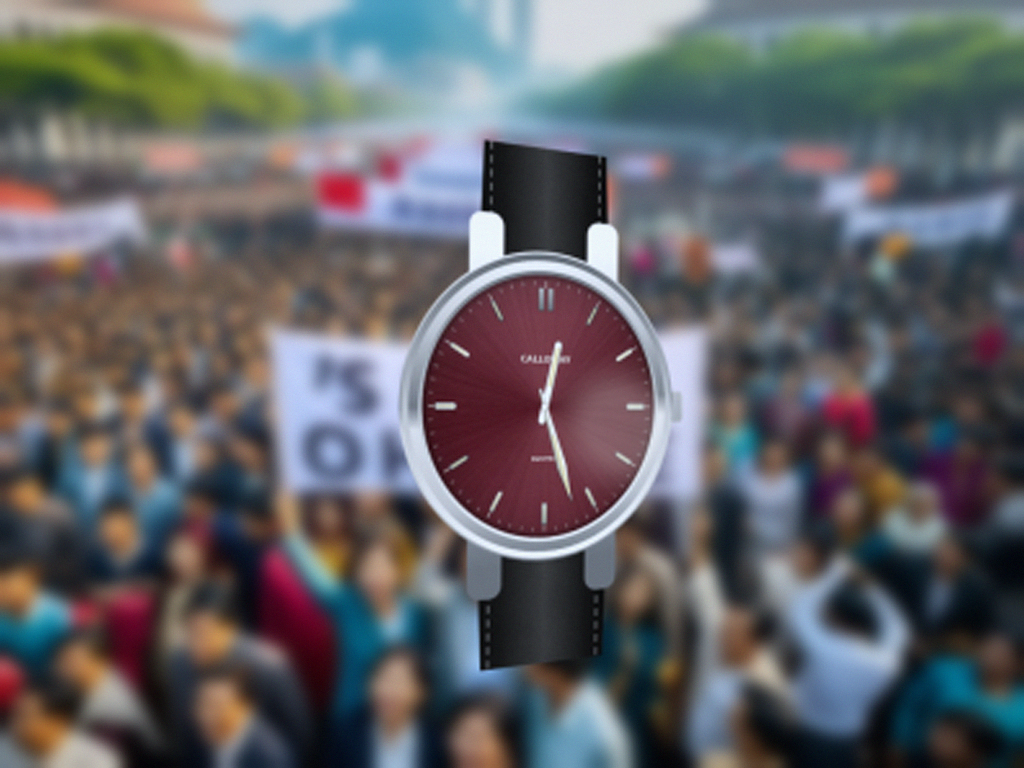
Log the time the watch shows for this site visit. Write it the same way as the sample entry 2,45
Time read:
12,27
